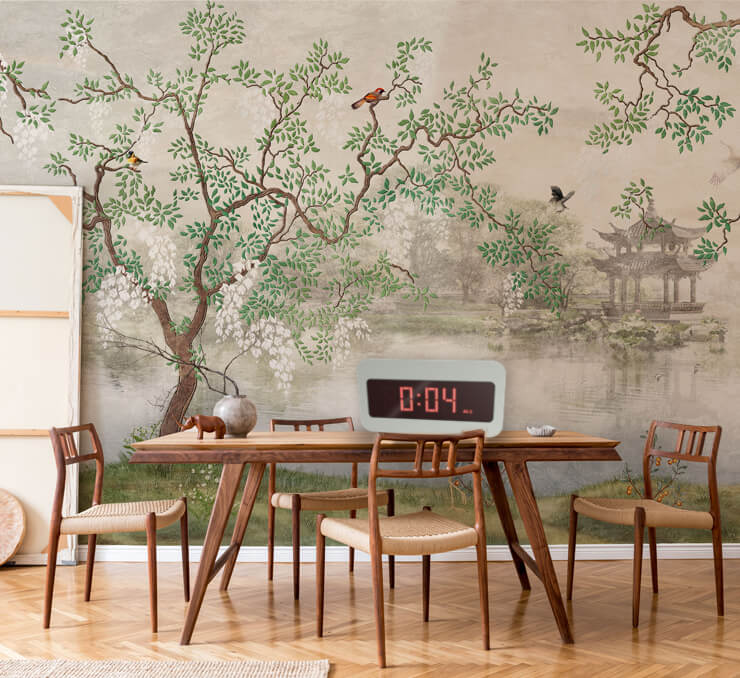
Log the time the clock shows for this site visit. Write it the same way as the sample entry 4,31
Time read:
0,04
